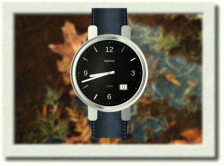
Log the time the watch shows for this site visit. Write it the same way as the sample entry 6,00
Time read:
8,42
